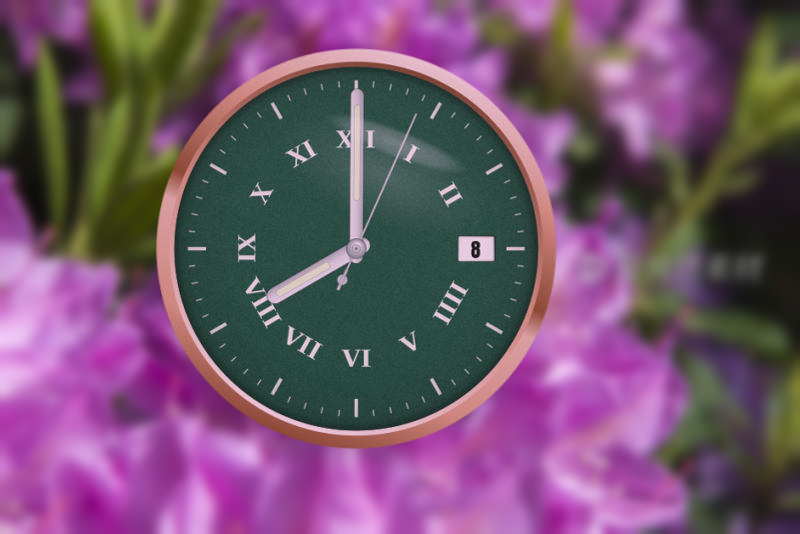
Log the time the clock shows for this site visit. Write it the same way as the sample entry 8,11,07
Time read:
8,00,04
